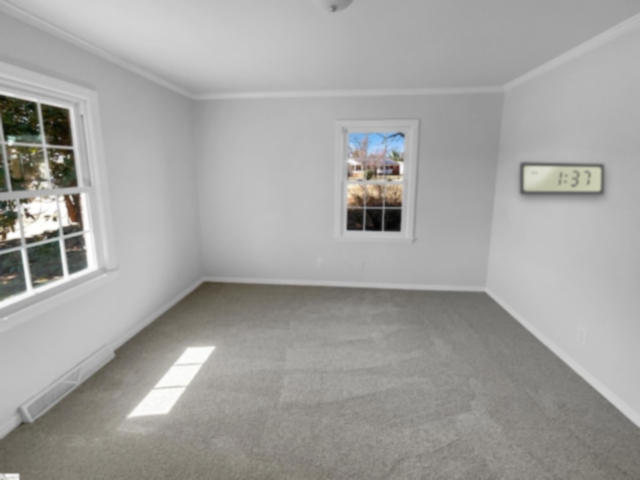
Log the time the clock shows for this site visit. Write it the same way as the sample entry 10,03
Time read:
1,37
